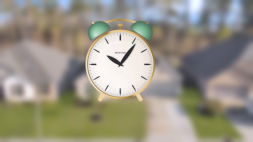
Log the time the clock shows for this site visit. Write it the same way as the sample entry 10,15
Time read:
10,06
